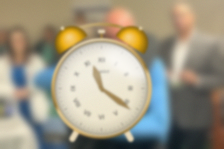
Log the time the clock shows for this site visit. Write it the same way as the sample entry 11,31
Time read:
11,21
